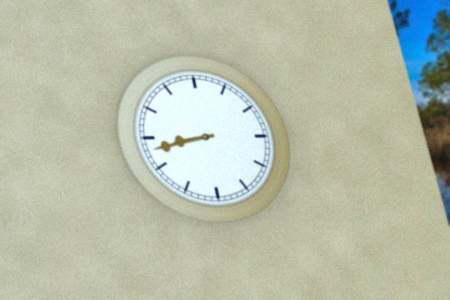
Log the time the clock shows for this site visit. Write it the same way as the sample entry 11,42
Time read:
8,43
